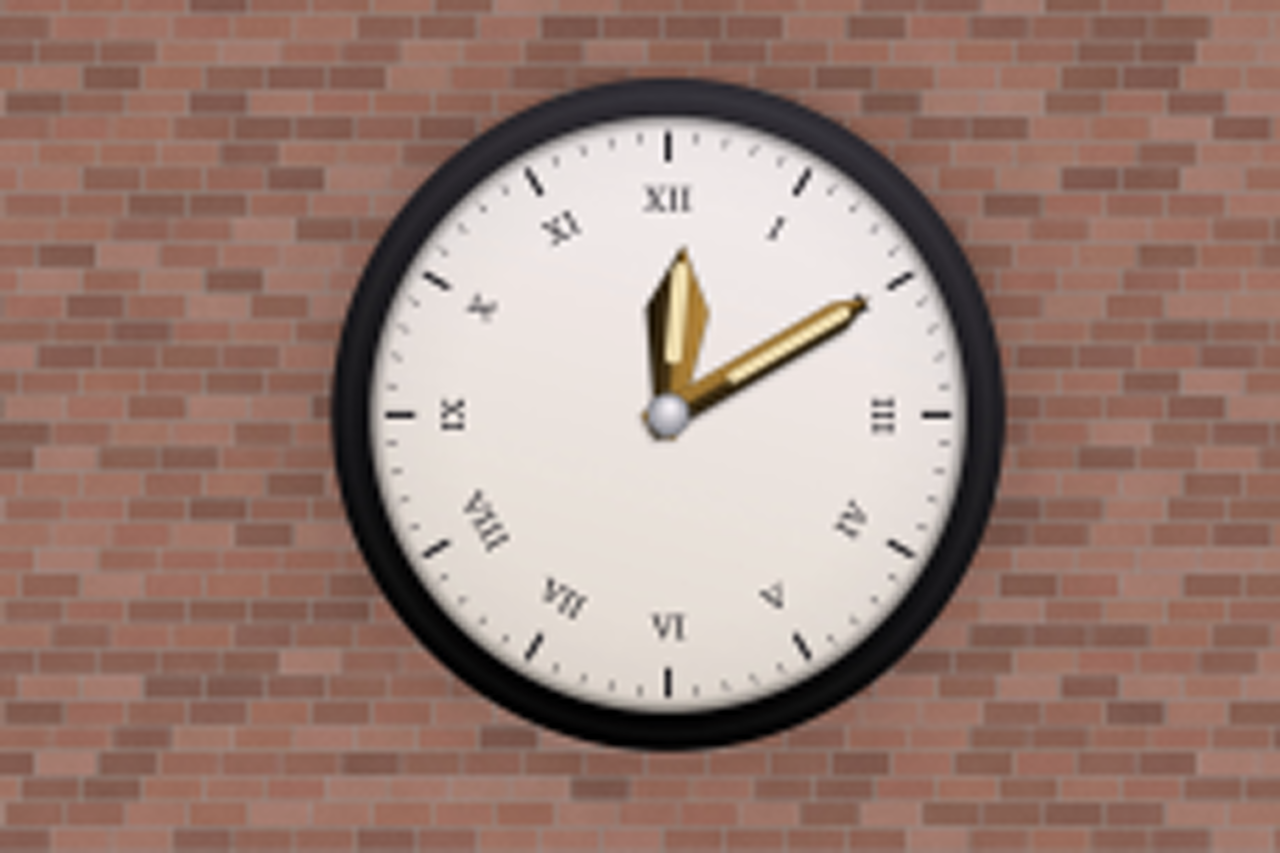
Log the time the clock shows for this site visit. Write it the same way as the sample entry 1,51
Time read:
12,10
